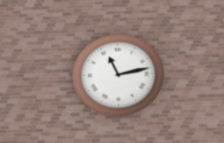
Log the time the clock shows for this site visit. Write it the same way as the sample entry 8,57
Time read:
11,13
